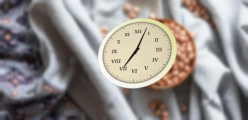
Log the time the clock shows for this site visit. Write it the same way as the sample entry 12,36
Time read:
7,03
